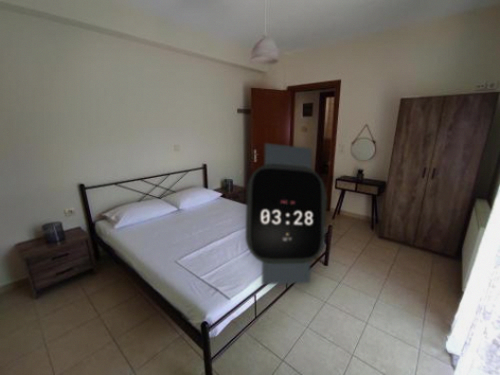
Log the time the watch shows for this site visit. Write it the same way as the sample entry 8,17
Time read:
3,28
